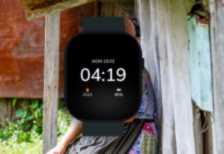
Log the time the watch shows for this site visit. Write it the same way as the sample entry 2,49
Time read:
4,19
